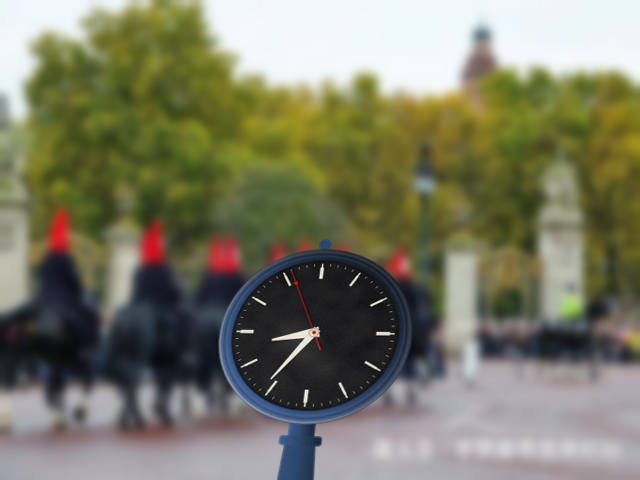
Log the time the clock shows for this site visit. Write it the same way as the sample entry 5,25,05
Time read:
8,35,56
